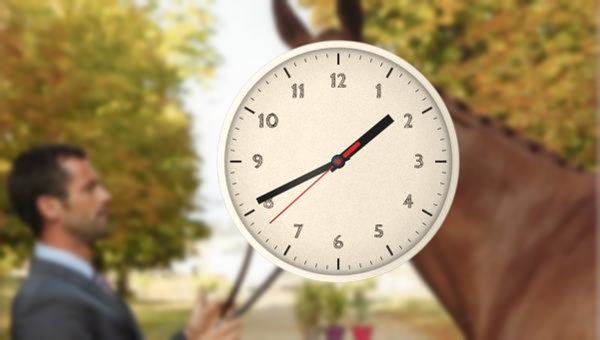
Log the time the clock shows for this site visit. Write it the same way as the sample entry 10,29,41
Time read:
1,40,38
